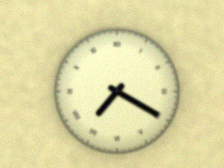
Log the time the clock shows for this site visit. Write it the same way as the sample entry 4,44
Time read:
7,20
